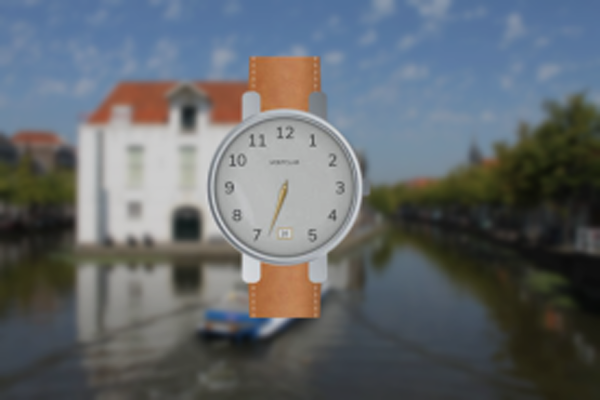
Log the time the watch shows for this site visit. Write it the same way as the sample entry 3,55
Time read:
6,33
